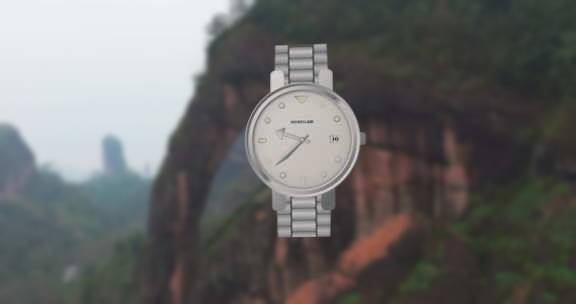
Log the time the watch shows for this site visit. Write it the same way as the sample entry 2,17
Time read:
9,38
